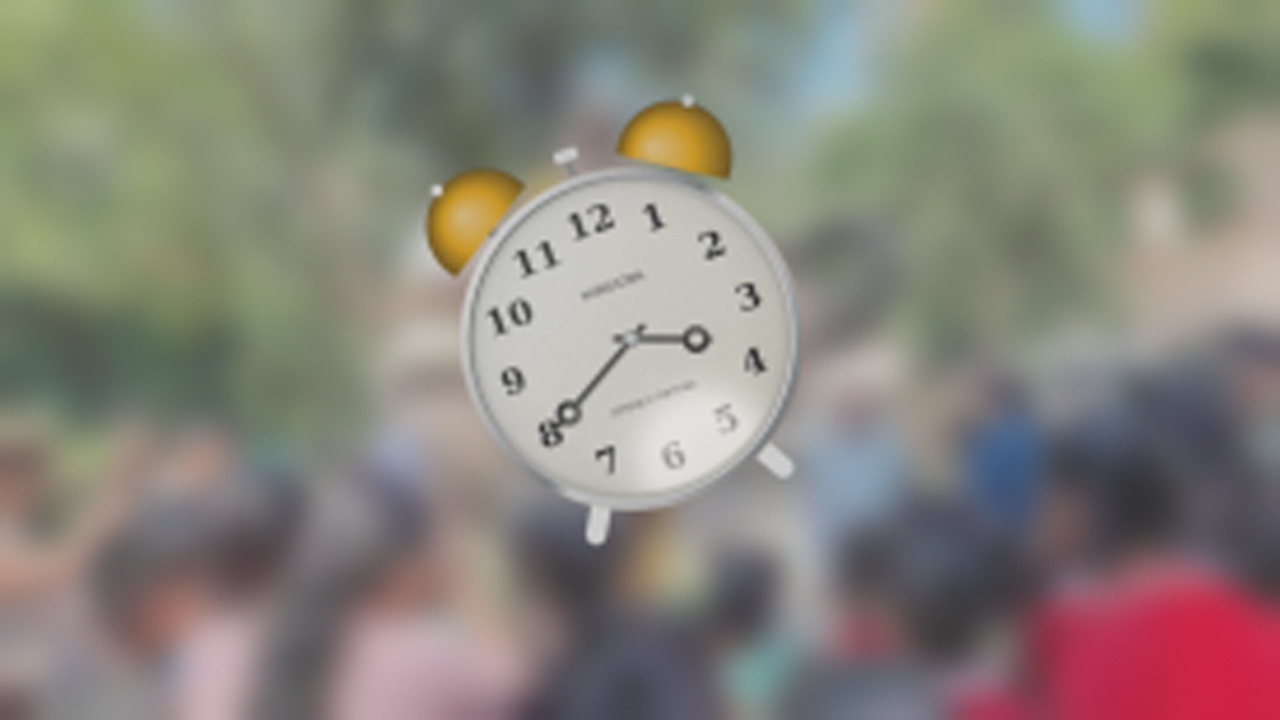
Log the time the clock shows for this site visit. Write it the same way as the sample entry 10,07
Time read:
3,40
